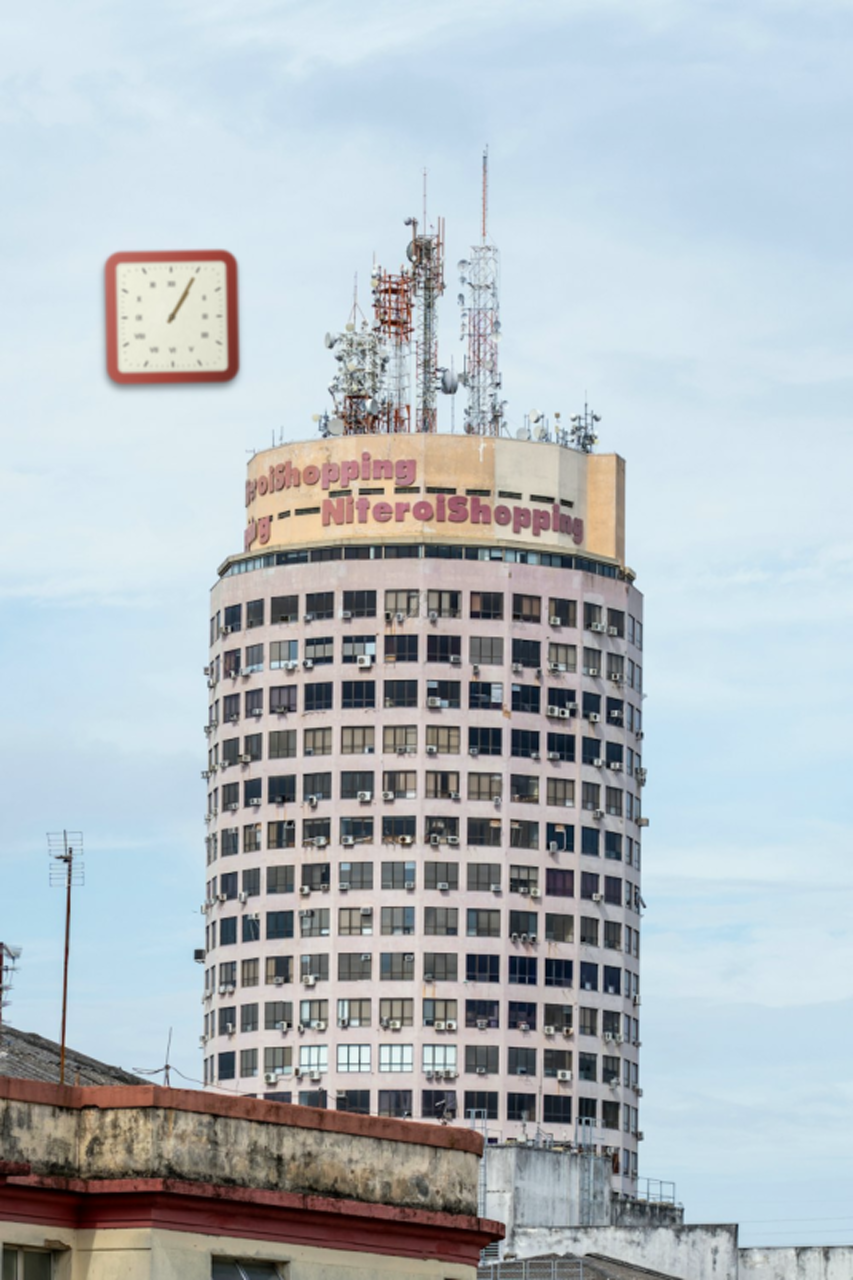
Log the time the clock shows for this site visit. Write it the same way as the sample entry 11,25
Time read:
1,05
